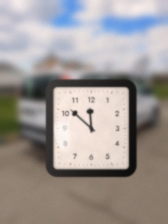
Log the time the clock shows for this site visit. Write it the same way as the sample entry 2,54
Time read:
11,52
